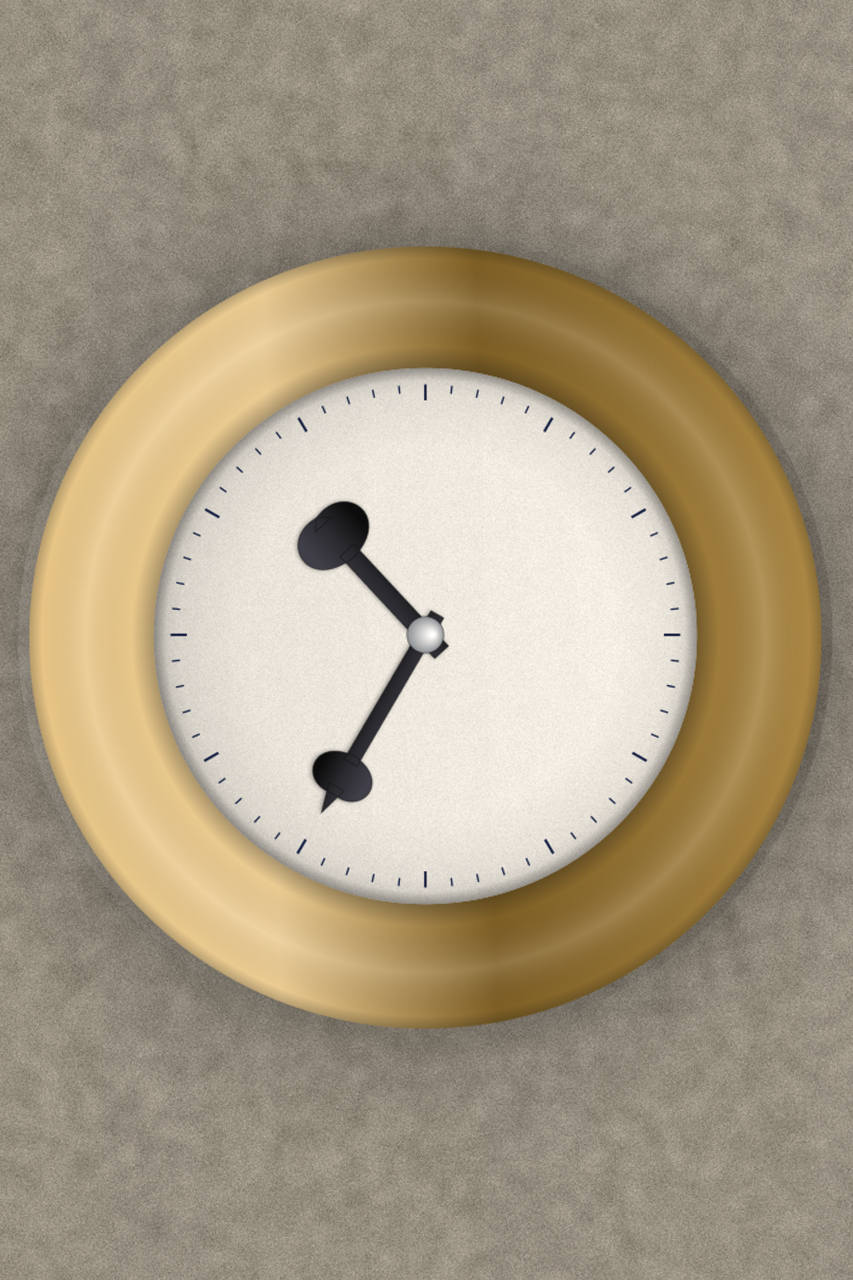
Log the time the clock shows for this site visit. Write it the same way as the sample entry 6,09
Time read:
10,35
